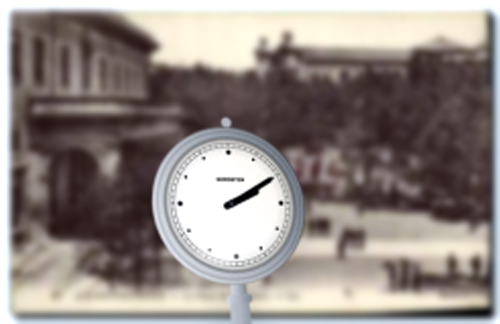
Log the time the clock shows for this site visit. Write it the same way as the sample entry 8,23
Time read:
2,10
